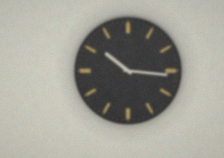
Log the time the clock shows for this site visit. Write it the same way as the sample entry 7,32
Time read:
10,16
